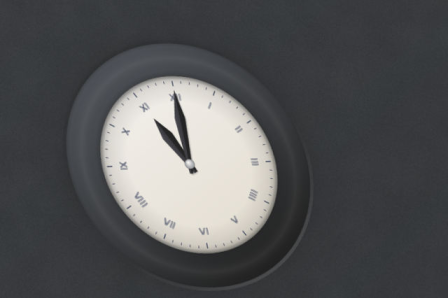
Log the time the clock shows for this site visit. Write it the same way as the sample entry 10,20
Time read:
11,00
